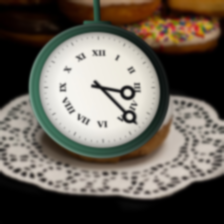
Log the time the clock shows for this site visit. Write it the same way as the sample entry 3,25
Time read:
3,23
